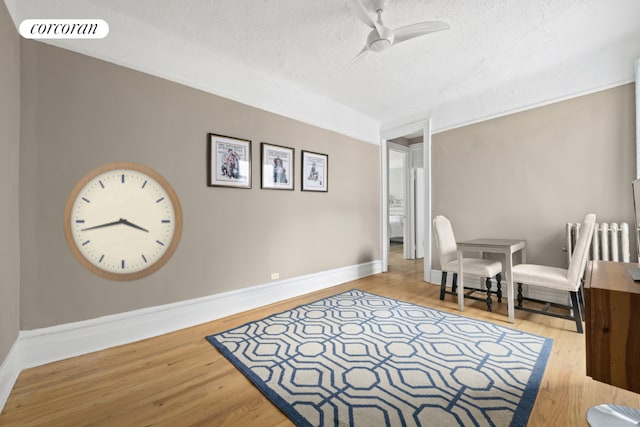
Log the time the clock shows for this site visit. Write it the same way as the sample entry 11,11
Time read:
3,43
